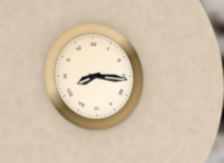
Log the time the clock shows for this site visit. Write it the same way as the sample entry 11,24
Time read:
8,16
